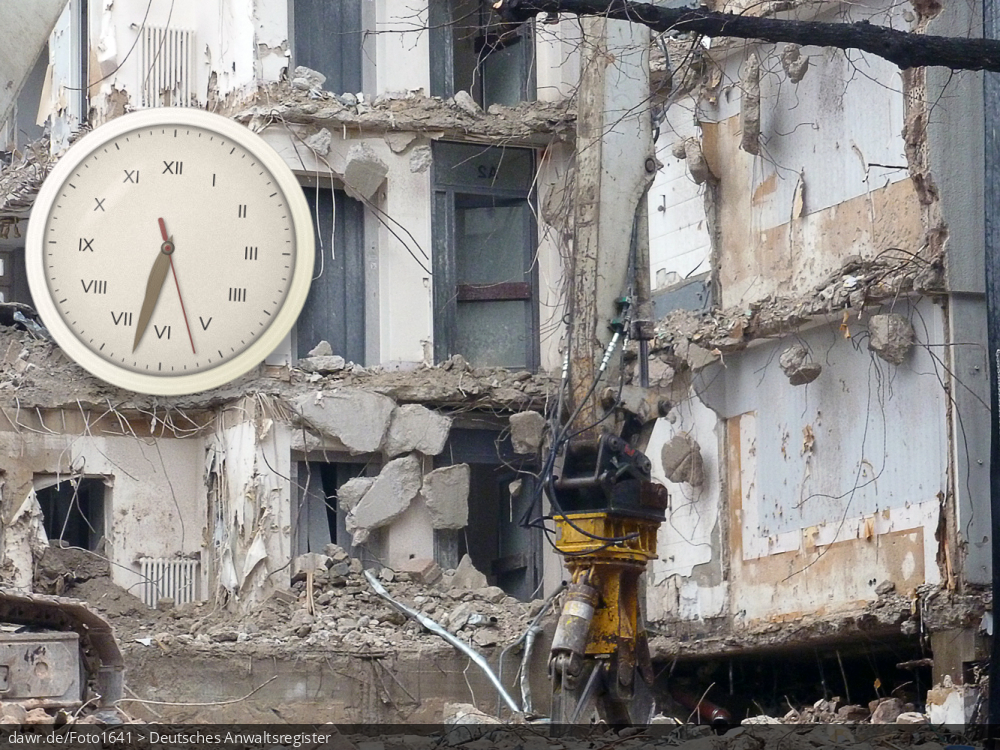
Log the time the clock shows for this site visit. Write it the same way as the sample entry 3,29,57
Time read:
6,32,27
